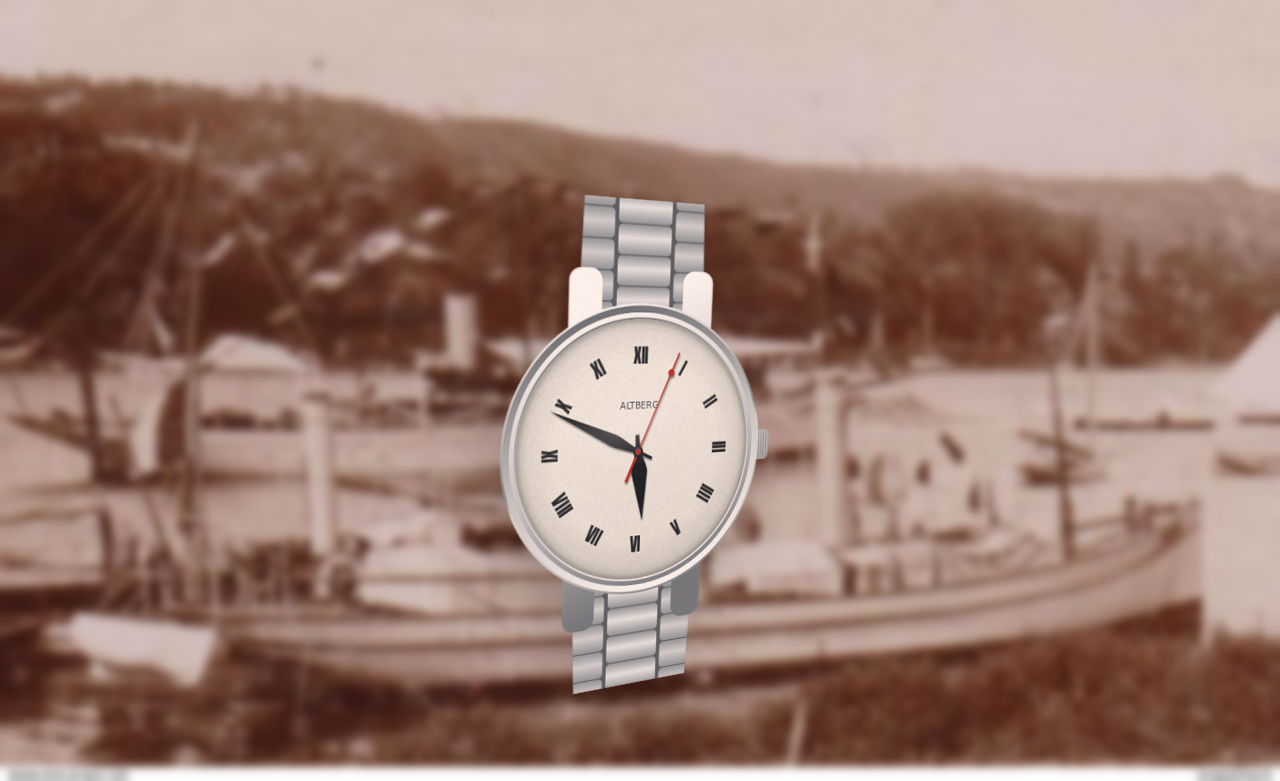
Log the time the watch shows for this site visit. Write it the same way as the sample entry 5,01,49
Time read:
5,49,04
